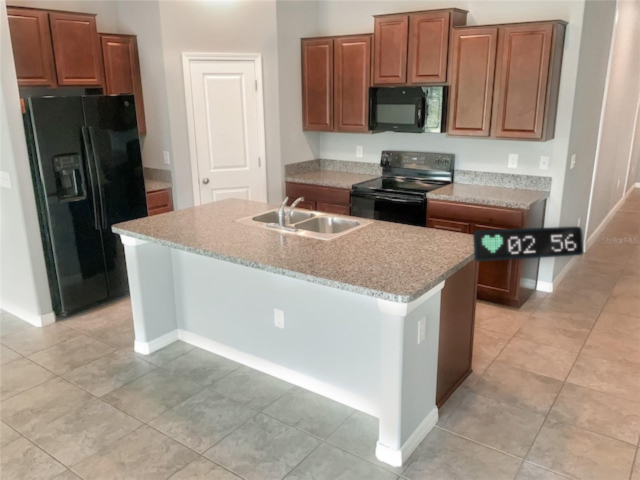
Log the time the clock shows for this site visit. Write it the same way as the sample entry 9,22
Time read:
2,56
